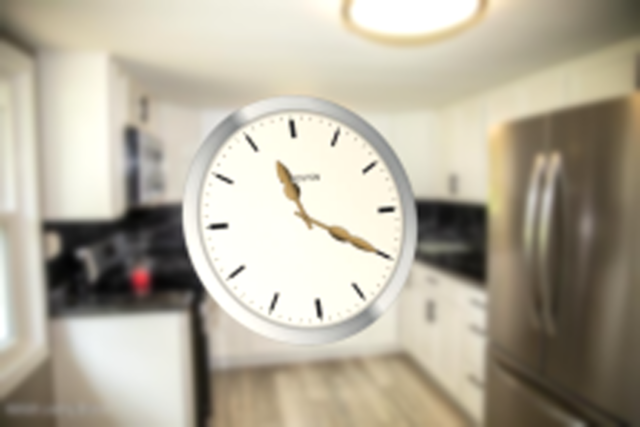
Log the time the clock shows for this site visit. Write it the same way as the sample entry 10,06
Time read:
11,20
